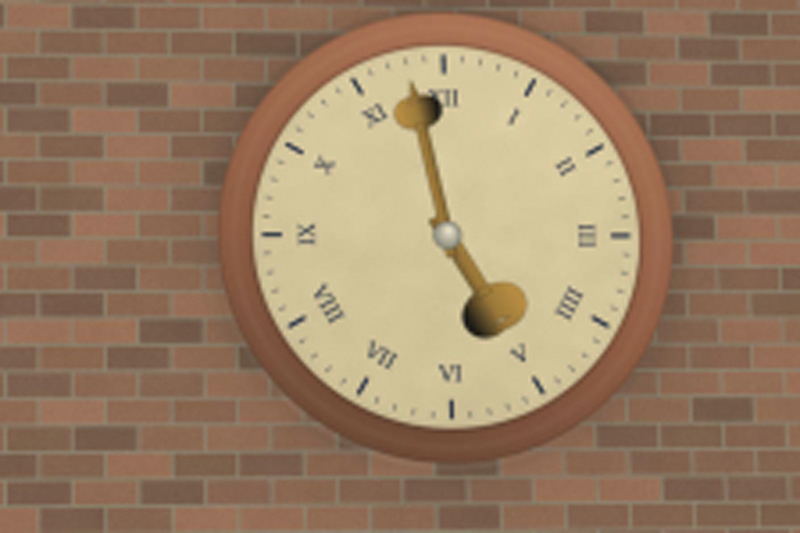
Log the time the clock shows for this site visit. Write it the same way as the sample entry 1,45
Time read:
4,58
